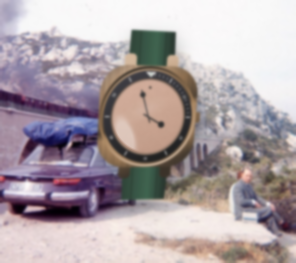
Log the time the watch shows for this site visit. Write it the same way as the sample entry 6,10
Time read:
3,57
